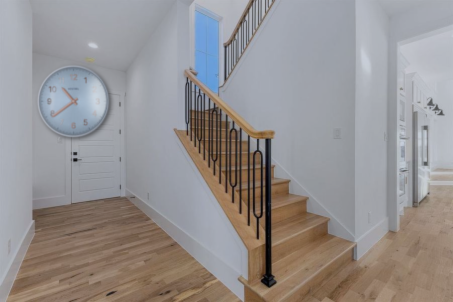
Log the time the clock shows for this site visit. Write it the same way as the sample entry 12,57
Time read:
10,39
